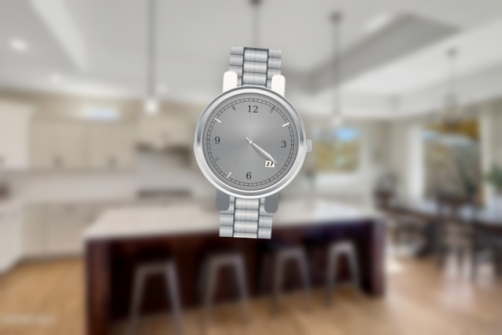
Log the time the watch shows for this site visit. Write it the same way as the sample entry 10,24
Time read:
4,21
